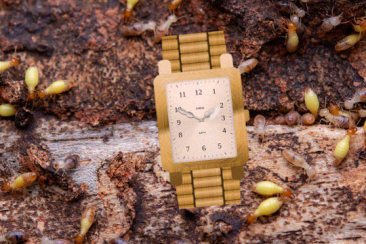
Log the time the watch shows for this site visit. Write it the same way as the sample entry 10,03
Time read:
1,50
